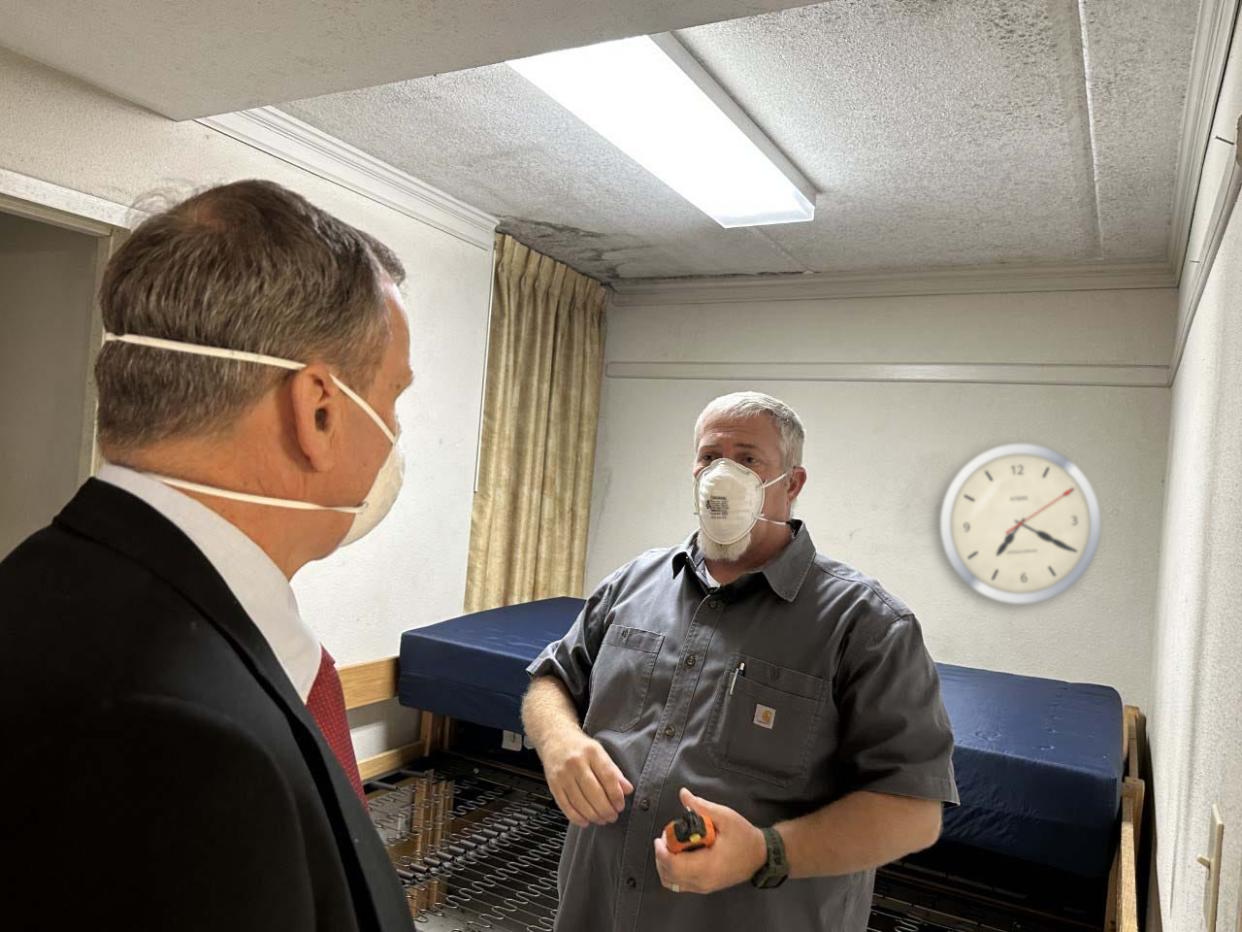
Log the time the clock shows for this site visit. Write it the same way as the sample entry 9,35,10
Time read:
7,20,10
